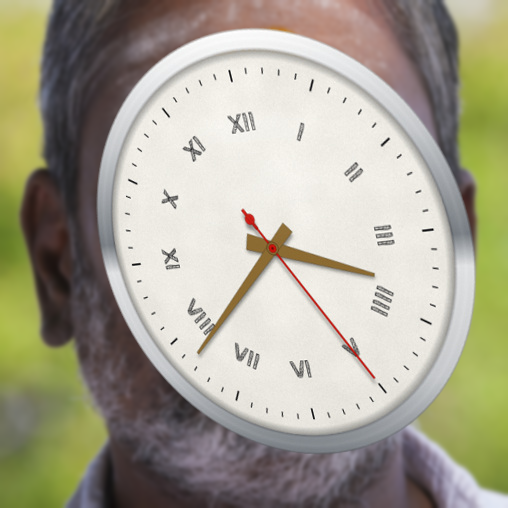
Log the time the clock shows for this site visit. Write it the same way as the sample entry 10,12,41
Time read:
3,38,25
